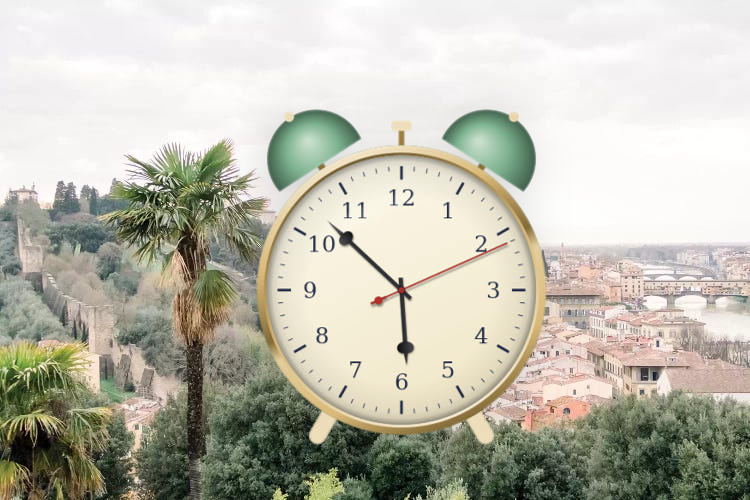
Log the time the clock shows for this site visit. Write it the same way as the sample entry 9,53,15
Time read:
5,52,11
